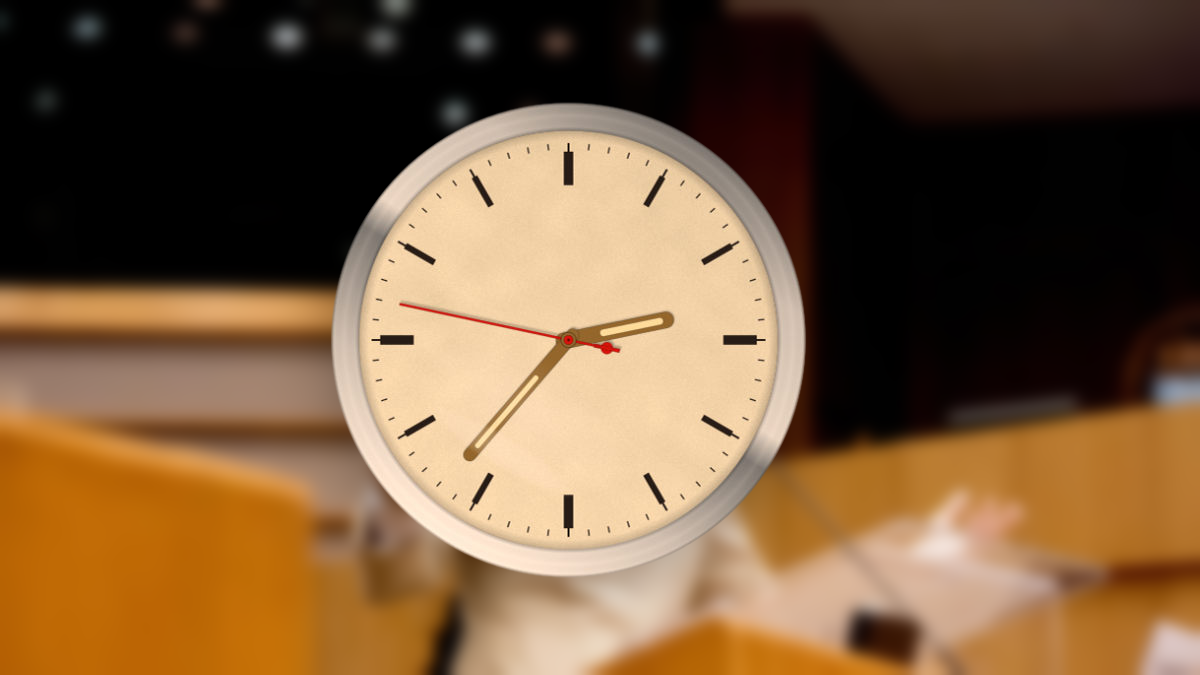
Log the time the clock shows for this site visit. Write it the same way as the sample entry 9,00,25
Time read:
2,36,47
